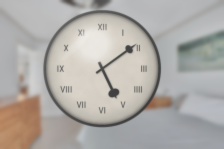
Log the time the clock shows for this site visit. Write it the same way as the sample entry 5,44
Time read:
5,09
